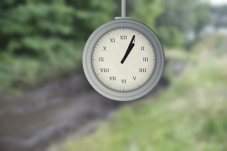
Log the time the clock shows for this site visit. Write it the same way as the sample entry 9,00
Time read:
1,04
